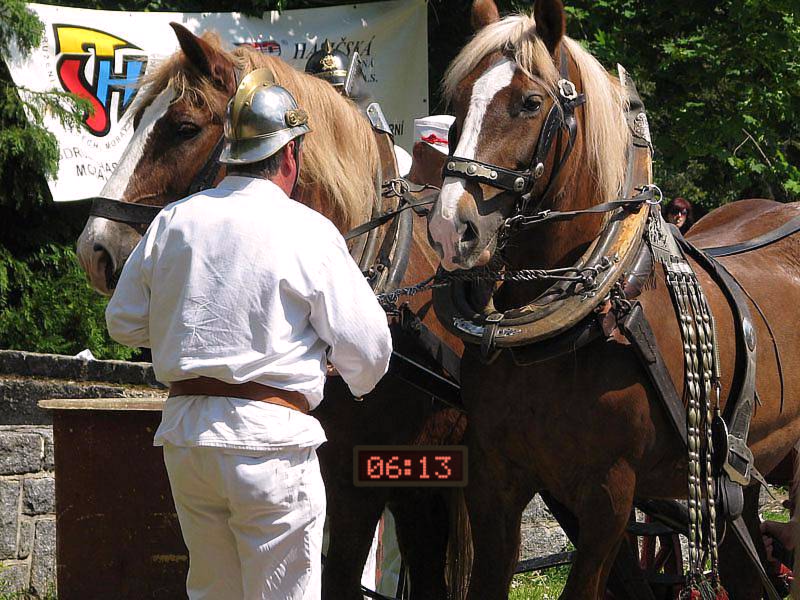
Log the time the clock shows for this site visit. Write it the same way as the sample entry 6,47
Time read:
6,13
